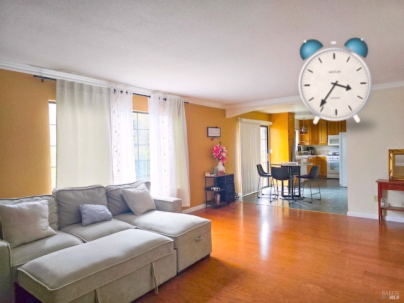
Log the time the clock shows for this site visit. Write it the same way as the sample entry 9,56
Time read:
3,36
